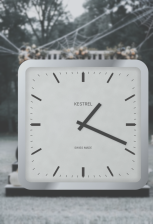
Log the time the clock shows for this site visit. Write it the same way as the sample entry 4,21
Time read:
1,19
